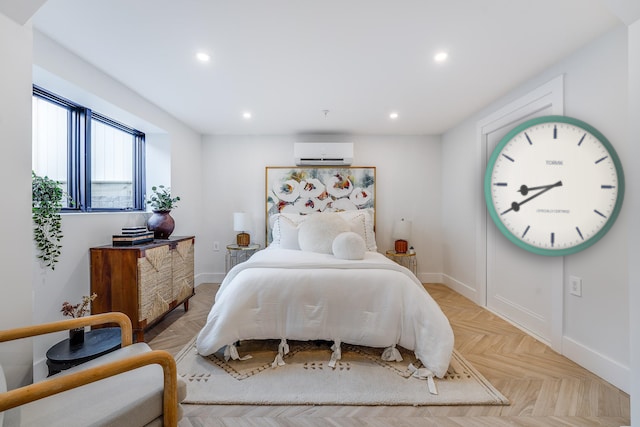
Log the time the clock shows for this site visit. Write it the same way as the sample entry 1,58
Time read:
8,40
